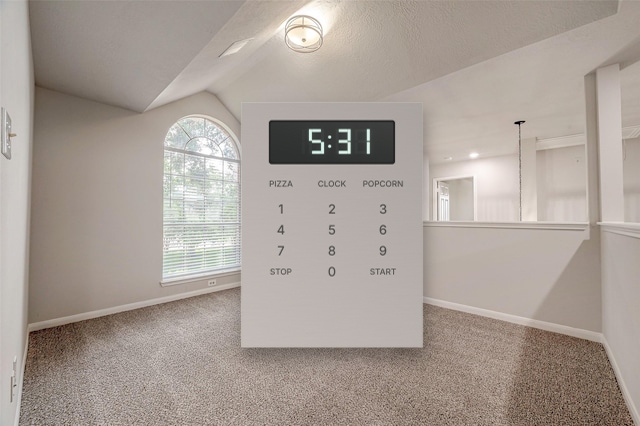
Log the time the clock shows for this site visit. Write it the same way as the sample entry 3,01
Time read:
5,31
